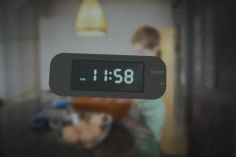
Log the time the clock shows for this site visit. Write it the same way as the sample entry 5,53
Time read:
11,58
